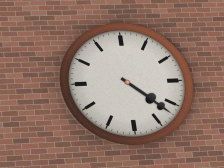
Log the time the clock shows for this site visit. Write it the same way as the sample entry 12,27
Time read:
4,22
